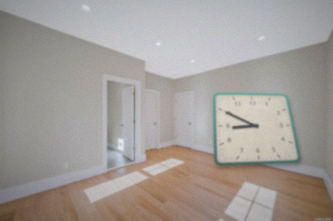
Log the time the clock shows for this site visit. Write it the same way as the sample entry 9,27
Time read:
8,50
